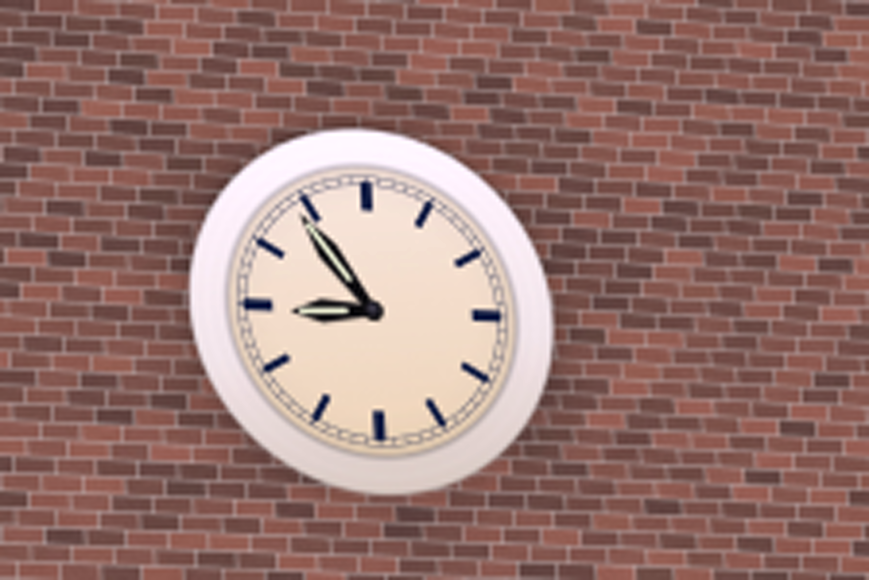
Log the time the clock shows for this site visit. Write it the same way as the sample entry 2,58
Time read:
8,54
